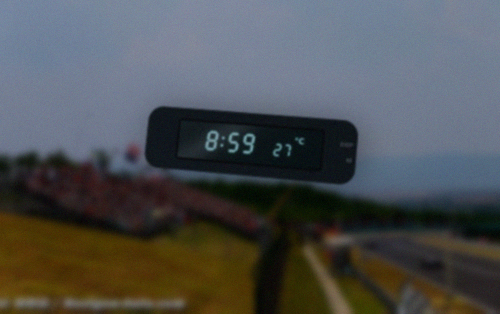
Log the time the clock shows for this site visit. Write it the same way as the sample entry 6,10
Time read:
8,59
